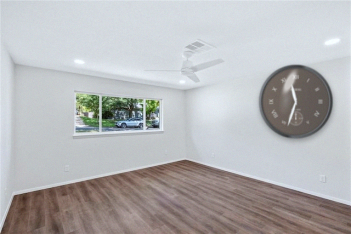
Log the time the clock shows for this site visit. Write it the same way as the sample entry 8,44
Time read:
11,33
